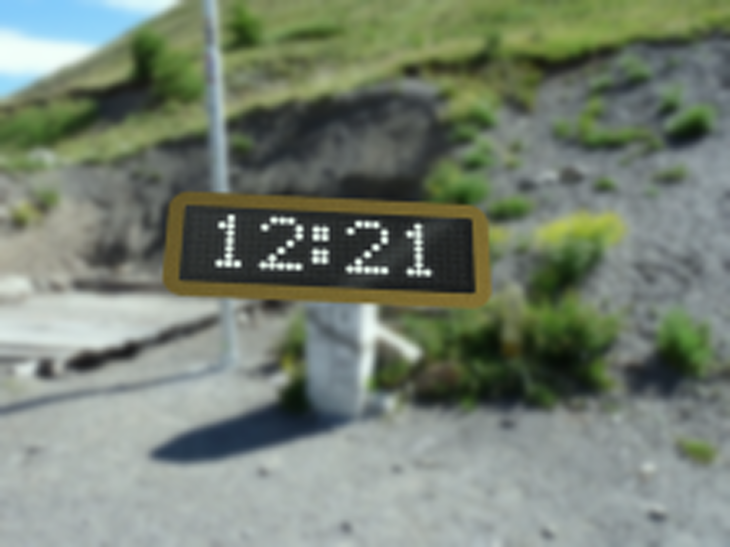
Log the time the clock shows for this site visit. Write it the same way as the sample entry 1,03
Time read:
12,21
